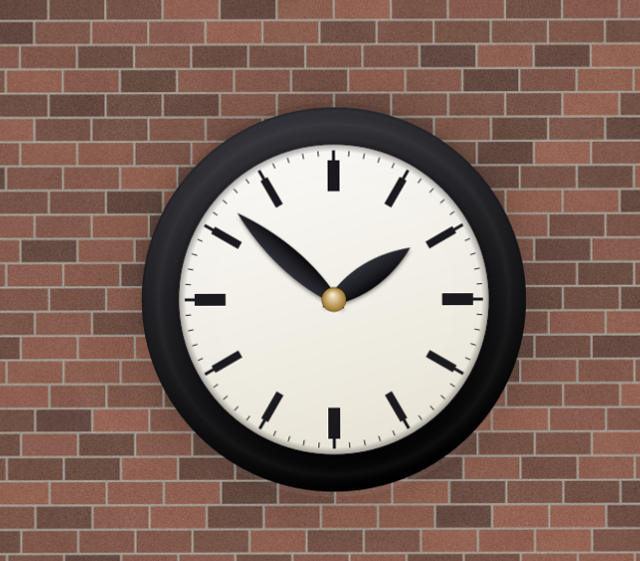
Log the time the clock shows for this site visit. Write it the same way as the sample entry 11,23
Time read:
1,52
